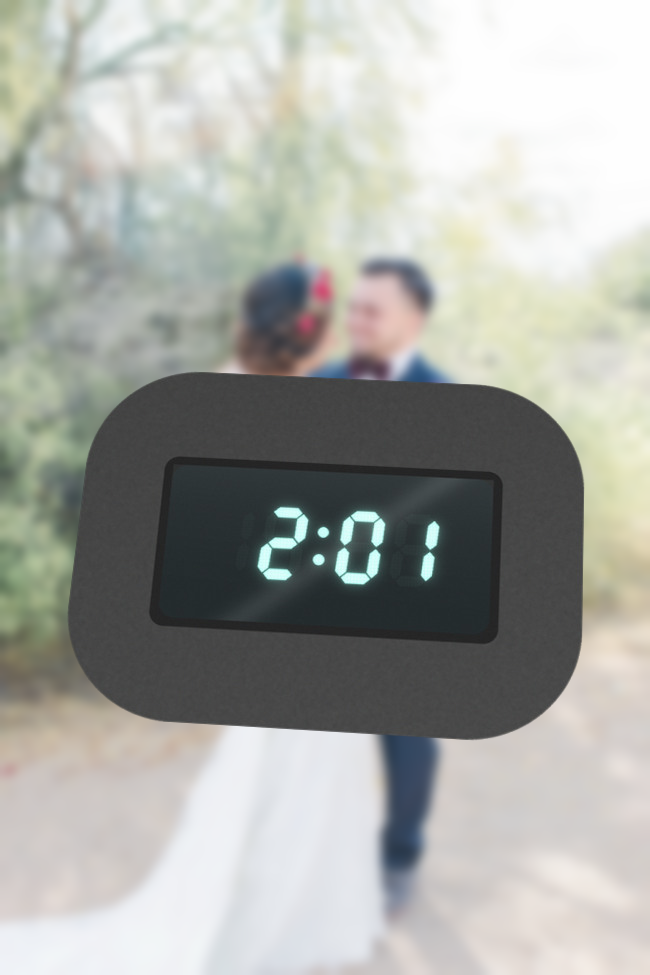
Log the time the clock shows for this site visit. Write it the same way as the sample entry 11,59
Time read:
2,01
